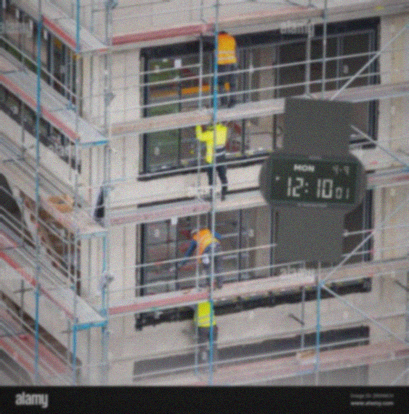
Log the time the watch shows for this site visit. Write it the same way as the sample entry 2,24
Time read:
12,10
